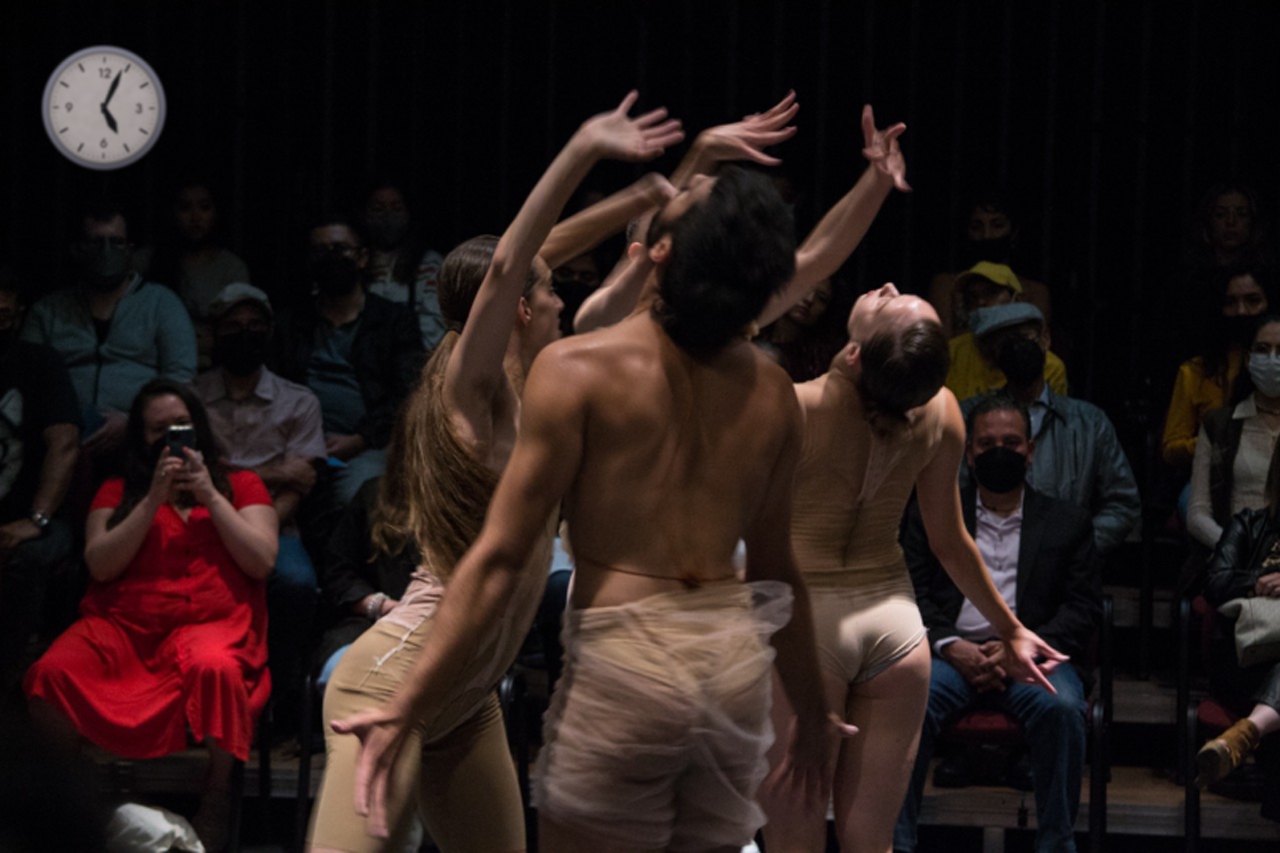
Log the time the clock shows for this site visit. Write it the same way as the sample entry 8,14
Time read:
5,04
